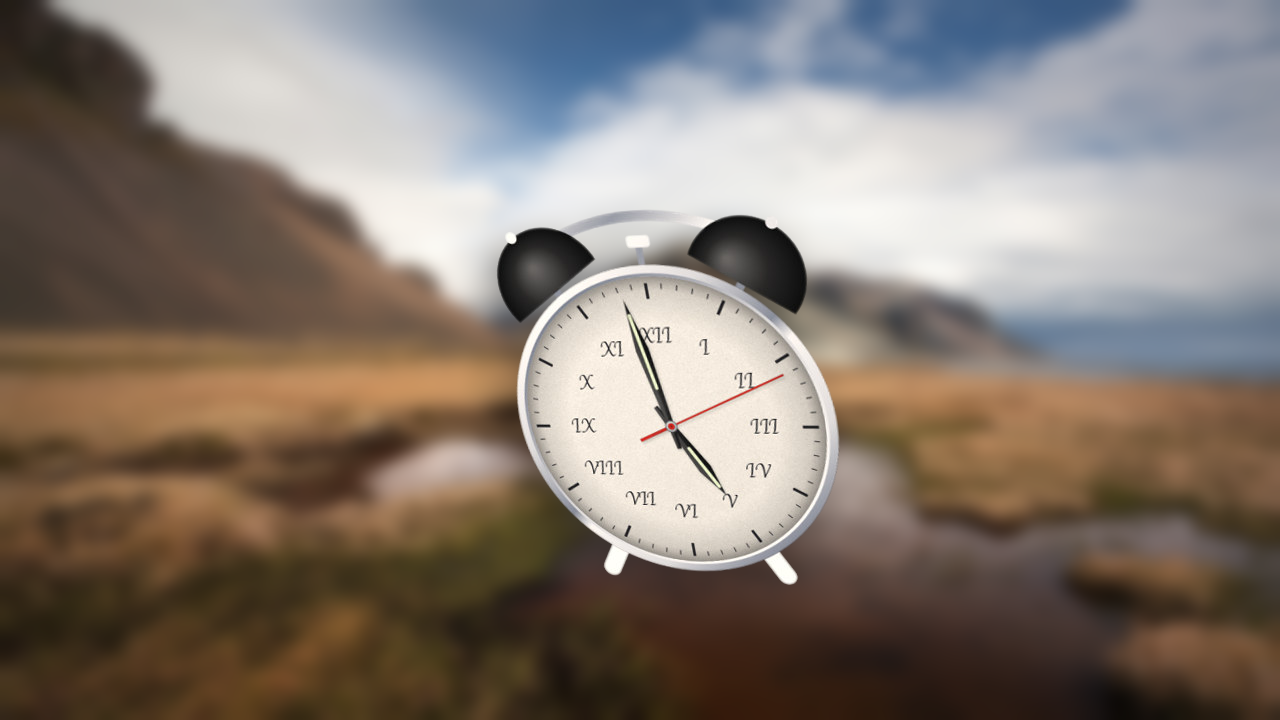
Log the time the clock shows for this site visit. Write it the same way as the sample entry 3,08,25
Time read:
4,58,11
